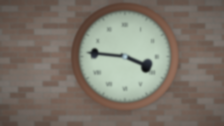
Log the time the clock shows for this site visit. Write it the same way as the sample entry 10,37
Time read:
3,46
